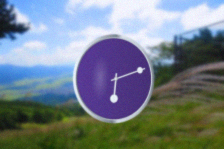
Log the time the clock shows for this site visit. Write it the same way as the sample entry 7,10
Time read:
6,12
